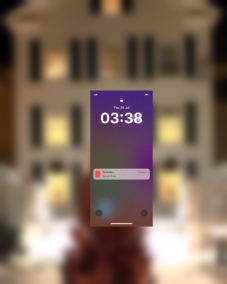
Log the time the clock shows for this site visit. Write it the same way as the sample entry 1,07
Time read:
3,38
